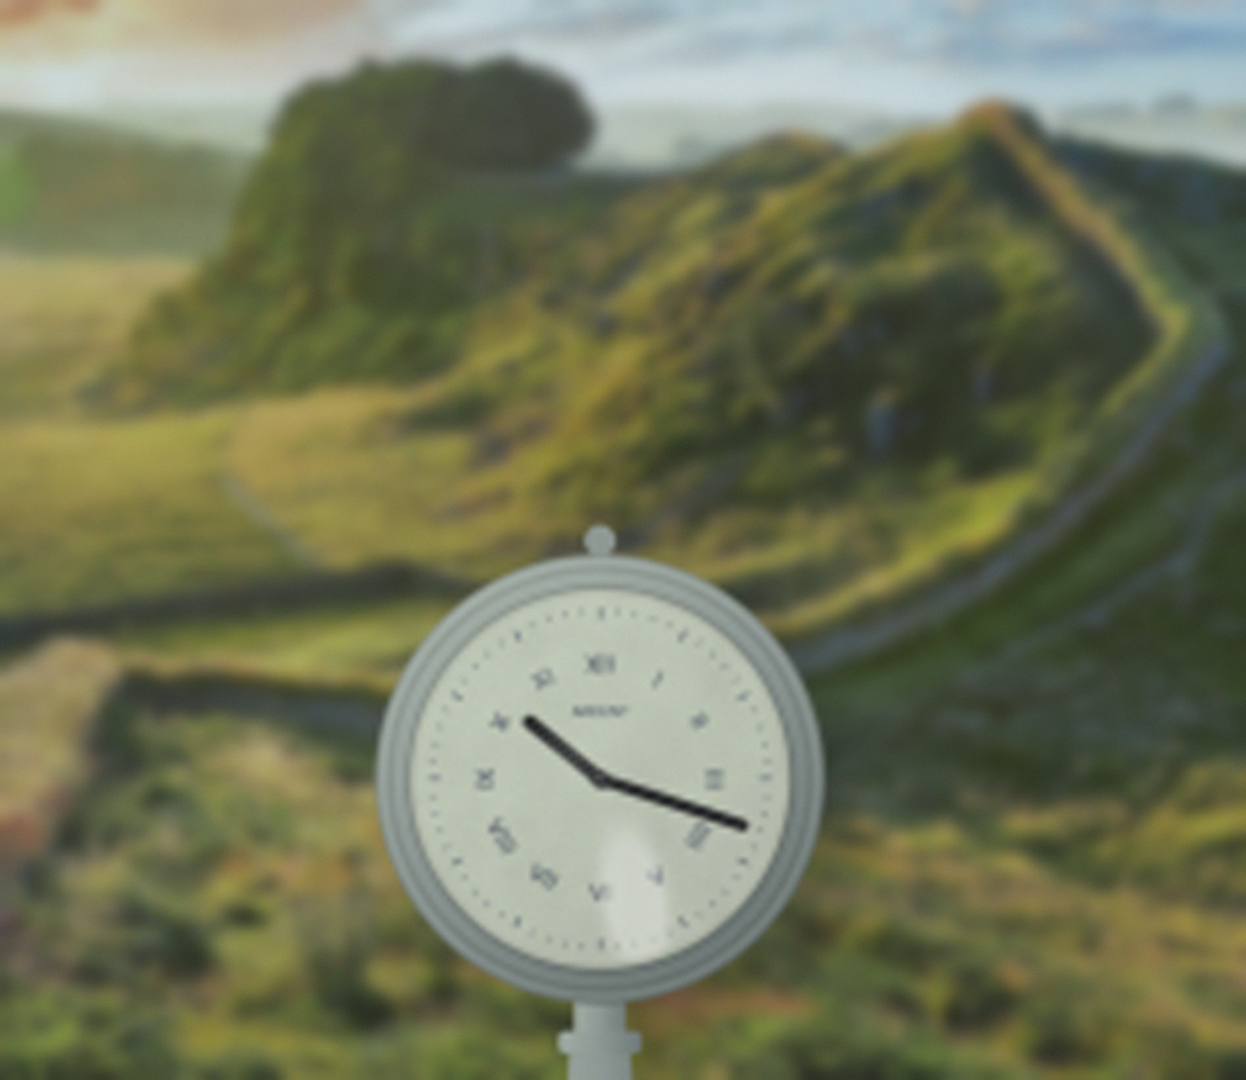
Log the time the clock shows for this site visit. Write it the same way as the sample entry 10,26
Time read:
10,18
